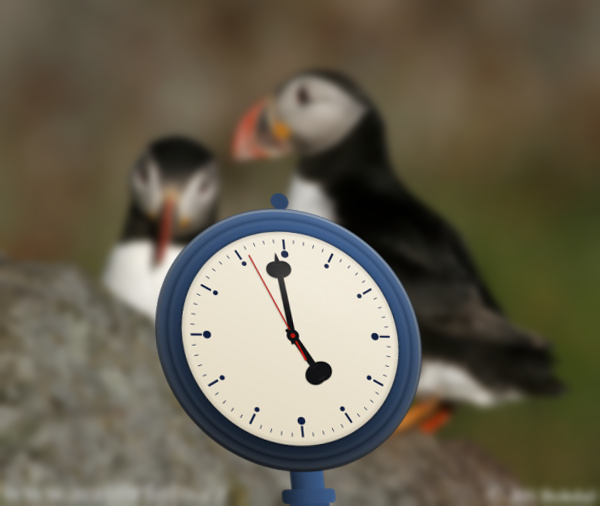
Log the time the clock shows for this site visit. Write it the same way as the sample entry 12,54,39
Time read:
4,58,56
